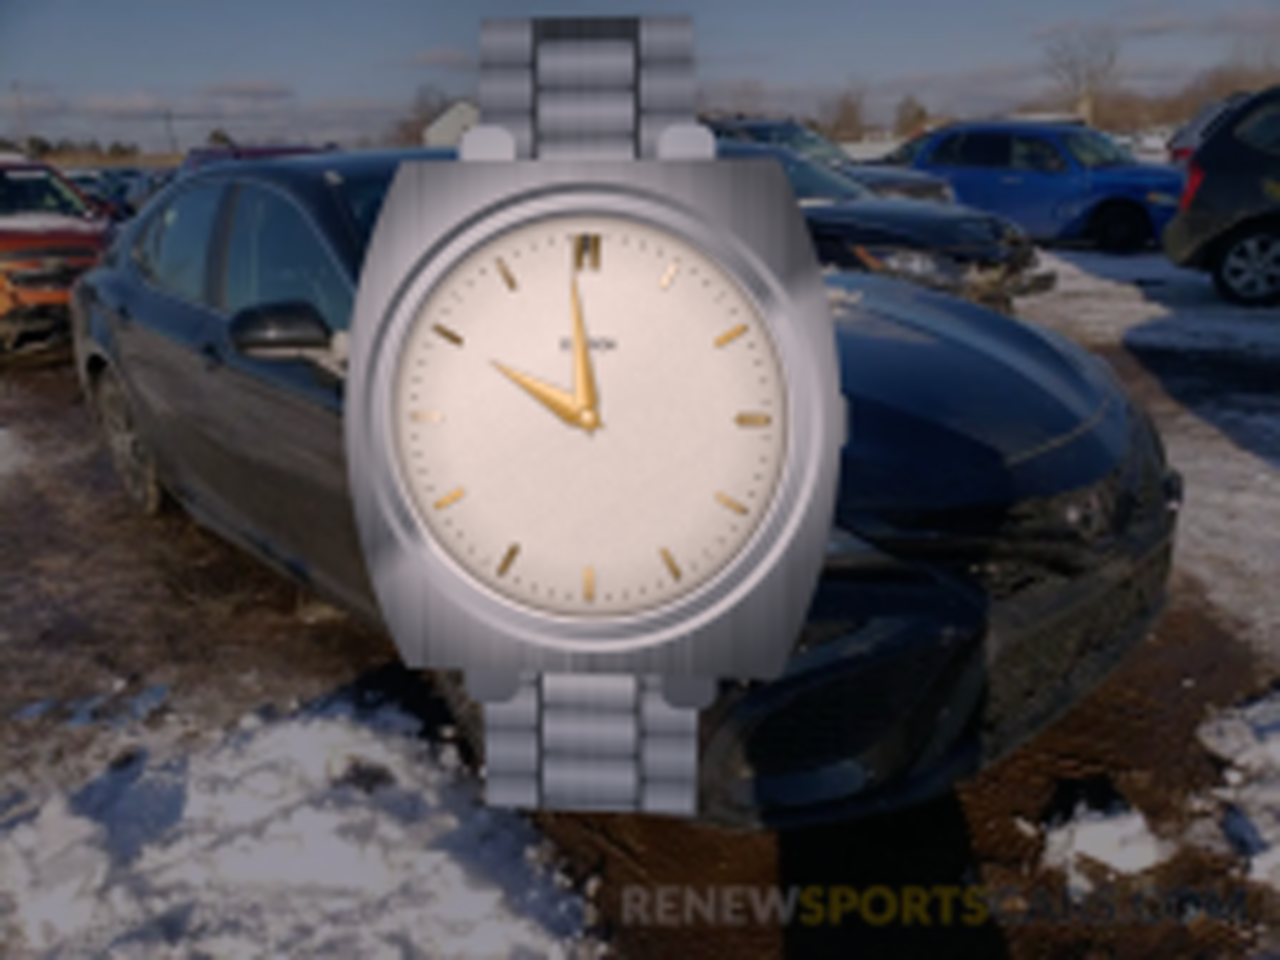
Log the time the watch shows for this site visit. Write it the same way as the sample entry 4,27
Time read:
9,59
